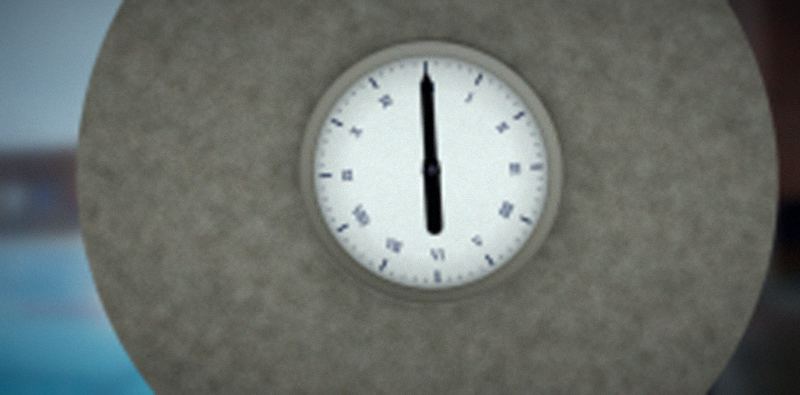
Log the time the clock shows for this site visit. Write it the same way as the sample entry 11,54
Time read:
6,00
